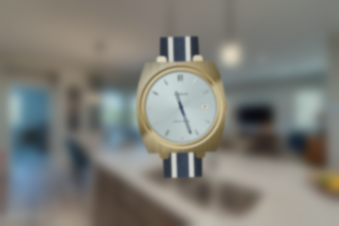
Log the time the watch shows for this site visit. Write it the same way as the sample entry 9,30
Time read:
11,27
